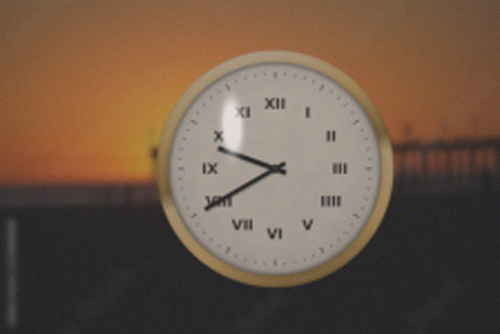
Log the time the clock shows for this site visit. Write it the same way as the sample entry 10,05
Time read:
9,40
